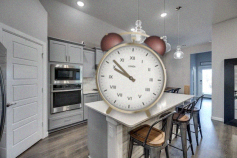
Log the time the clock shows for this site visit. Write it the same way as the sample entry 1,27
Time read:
9,52
